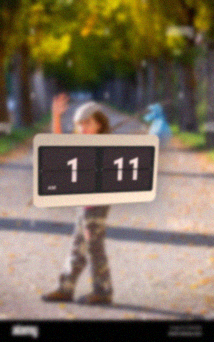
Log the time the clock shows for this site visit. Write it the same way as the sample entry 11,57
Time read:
1,11
